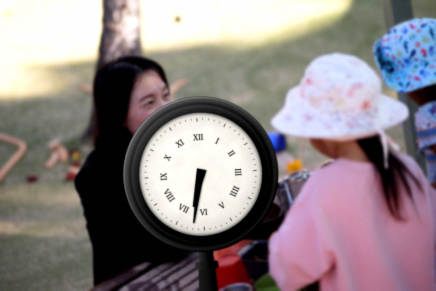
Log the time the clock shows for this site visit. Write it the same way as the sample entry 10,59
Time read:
6,32
